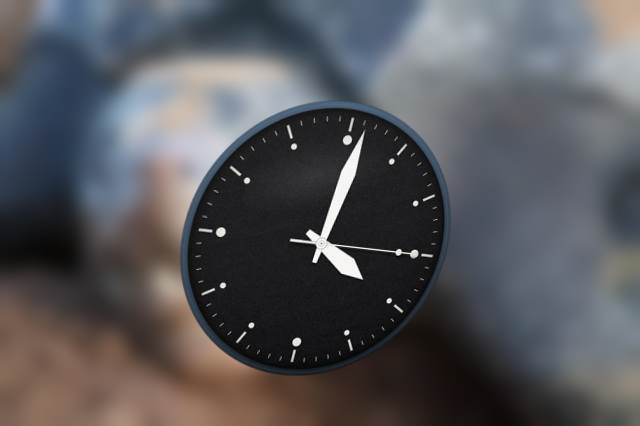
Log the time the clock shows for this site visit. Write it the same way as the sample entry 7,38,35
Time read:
4,01,15
